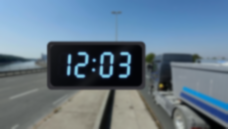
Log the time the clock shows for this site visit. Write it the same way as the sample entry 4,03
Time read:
12,03
